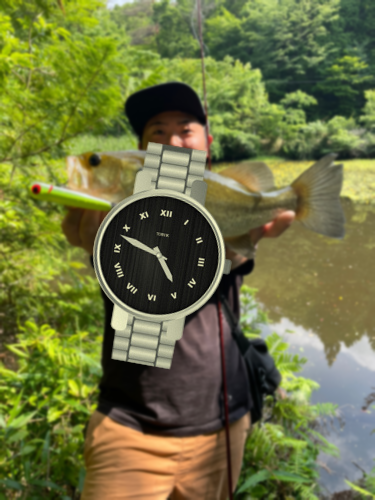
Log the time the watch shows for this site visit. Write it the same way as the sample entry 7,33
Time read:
4,48
